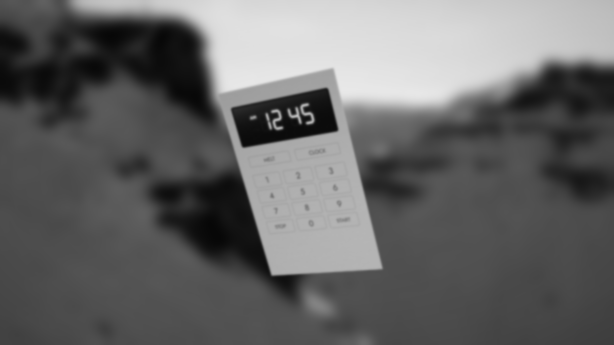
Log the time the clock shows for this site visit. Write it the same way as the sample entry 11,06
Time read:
12,45
